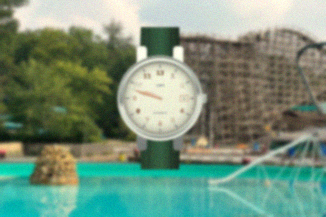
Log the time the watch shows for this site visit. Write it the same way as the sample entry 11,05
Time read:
9,48
